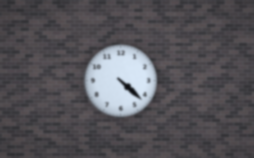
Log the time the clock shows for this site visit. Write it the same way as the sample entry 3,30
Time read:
4,22
